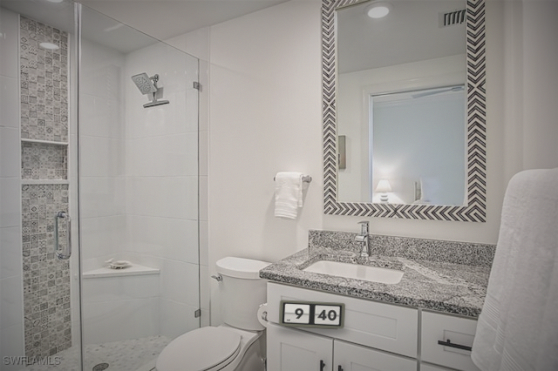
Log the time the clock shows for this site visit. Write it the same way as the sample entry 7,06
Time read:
9,40
